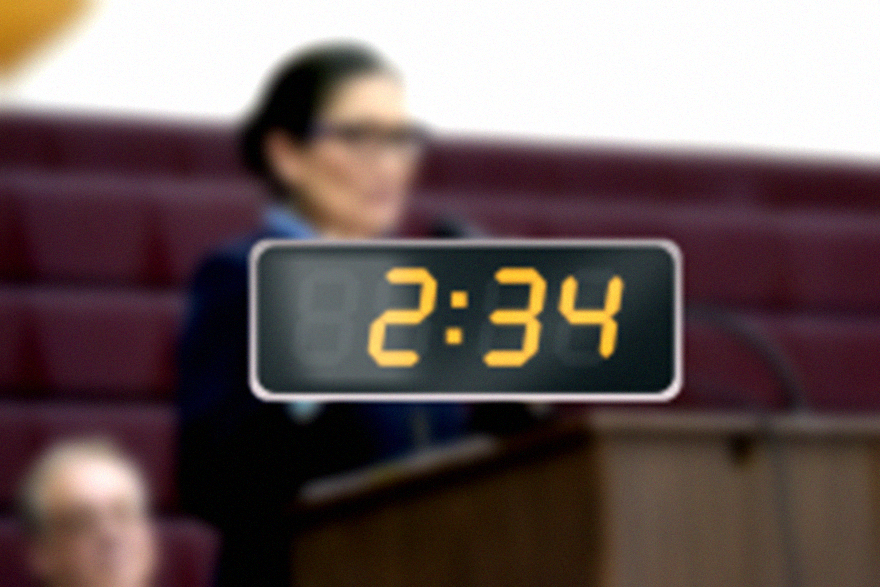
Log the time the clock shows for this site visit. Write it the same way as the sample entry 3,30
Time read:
2,34
